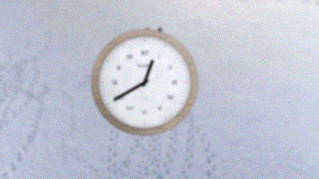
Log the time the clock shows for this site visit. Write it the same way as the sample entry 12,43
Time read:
12,40
